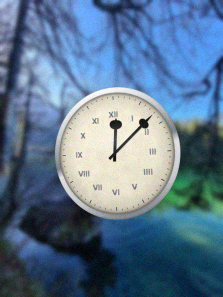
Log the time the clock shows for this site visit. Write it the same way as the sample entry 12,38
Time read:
12,08
